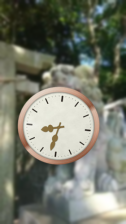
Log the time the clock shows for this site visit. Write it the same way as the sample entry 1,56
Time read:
8,32
